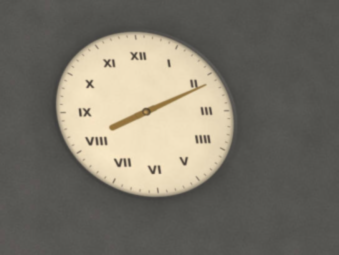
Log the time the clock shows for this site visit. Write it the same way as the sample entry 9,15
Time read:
8,11
